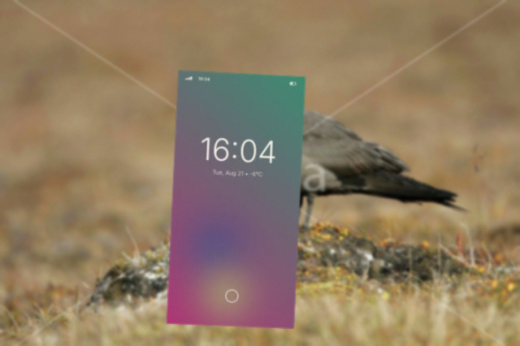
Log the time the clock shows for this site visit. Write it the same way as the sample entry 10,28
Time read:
16,04
